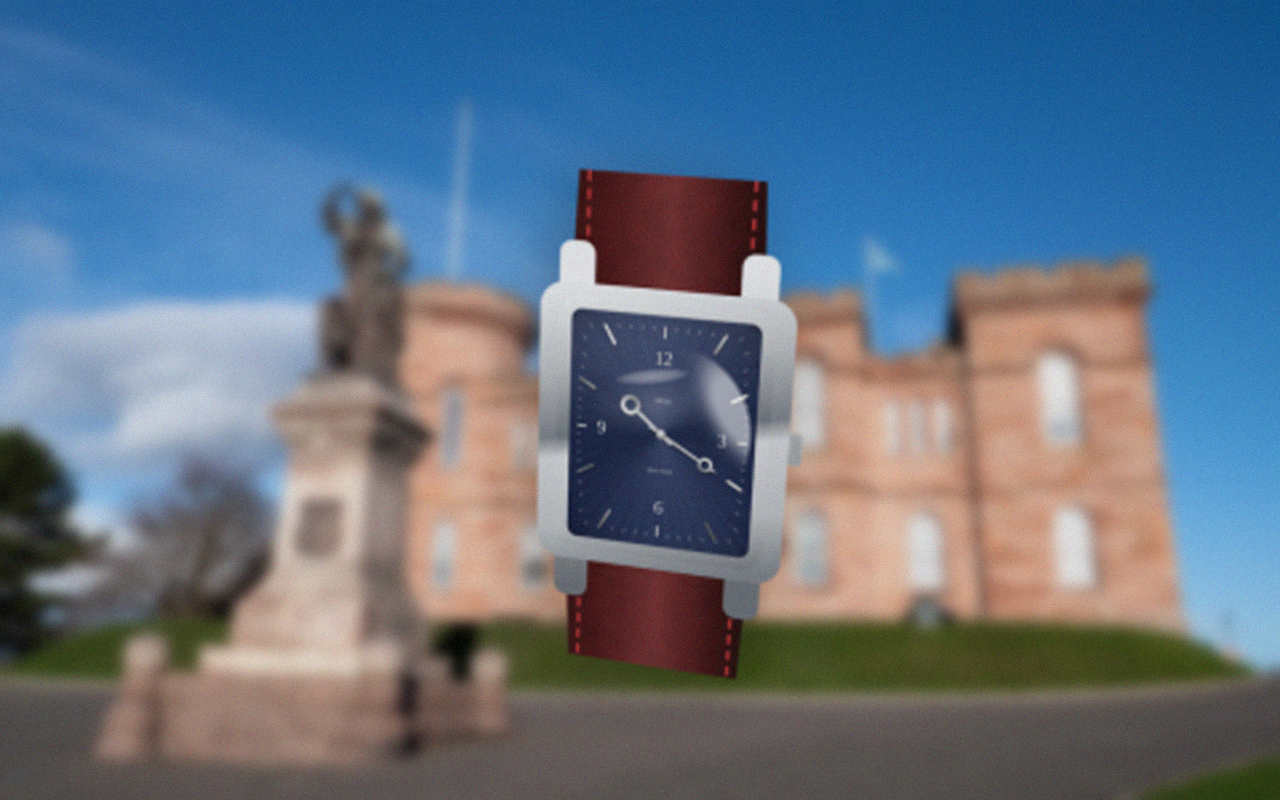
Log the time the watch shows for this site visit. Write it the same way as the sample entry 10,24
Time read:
10,20
